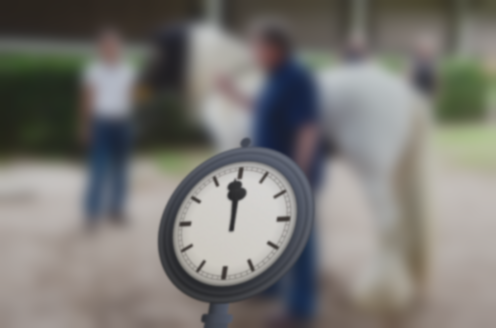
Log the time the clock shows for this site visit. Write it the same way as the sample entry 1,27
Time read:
11,59
